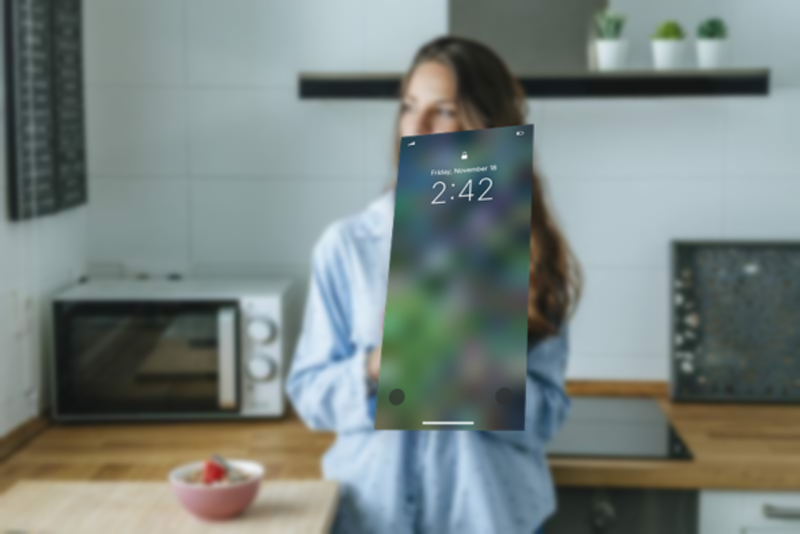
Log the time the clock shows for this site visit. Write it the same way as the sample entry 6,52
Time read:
2,42
